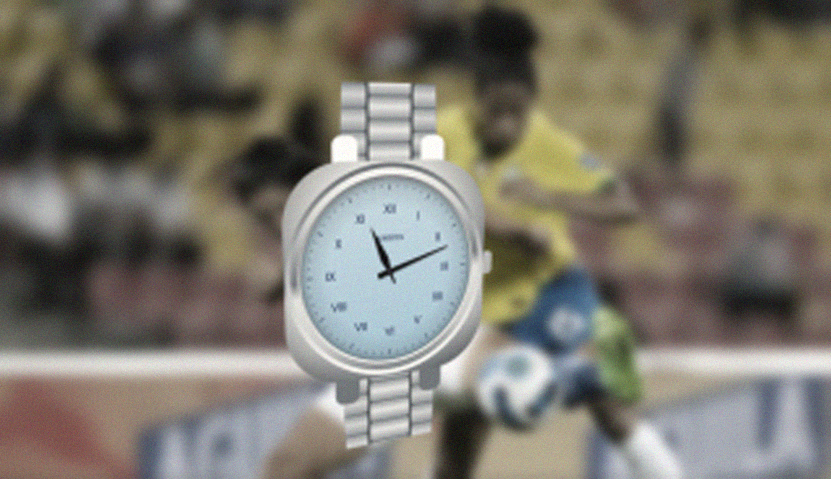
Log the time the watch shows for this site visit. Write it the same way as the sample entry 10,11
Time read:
11,12
